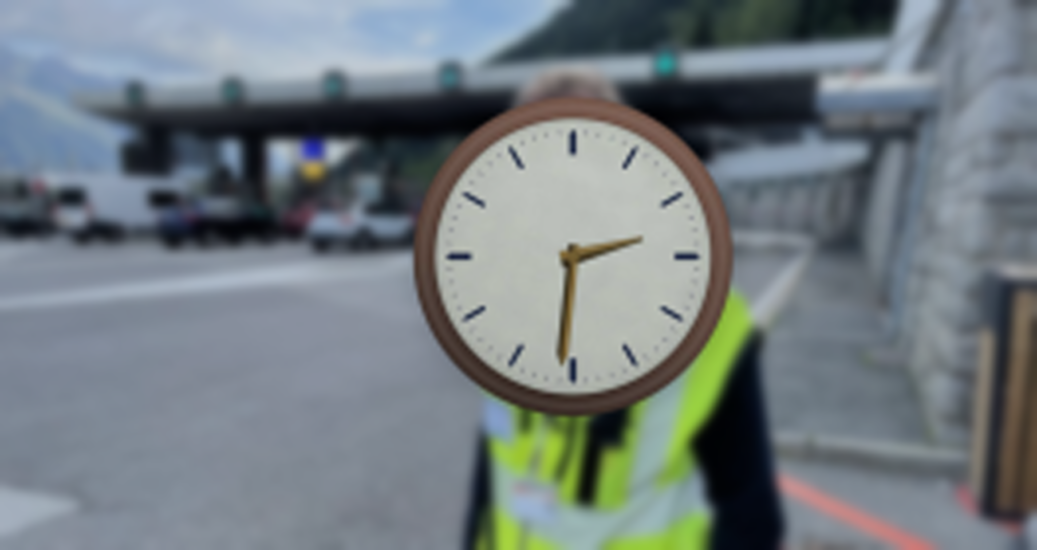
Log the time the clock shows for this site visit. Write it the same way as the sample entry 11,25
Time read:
2,31
